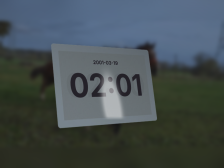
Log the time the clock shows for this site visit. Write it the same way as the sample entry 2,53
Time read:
2,01
